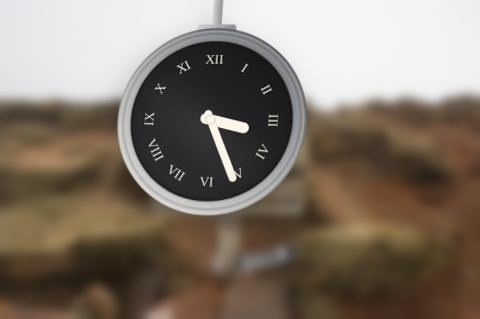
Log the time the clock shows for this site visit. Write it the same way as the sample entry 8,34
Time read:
3,26
